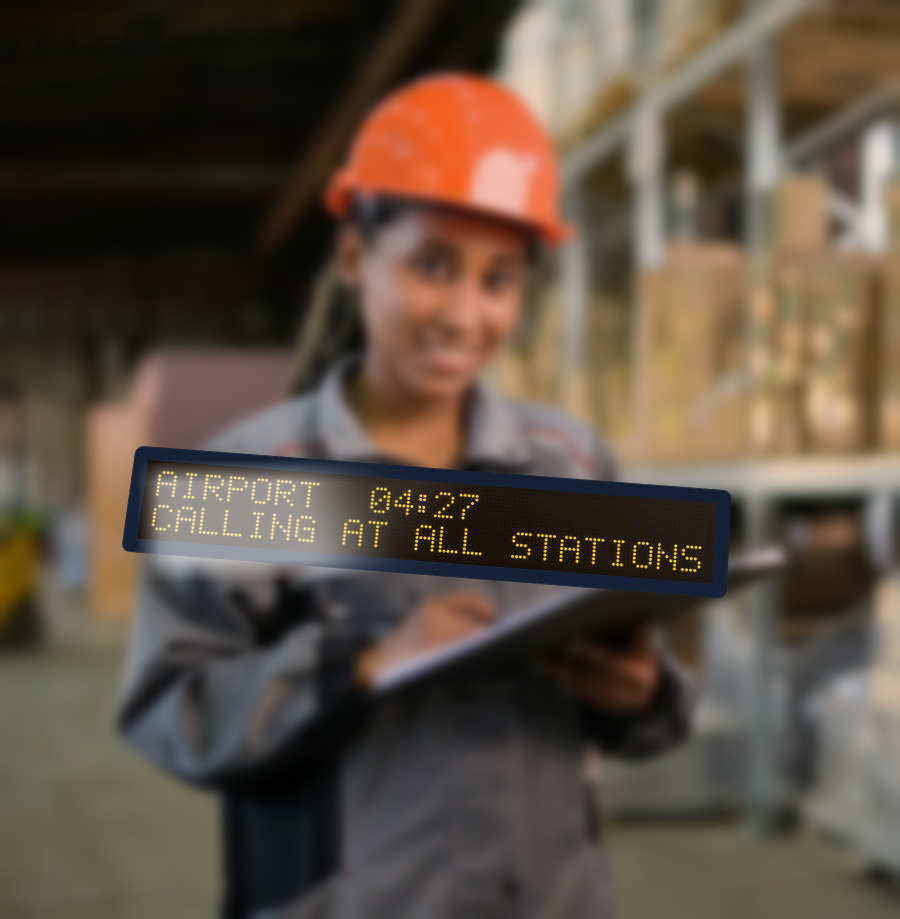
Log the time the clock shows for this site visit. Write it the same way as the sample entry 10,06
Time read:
4,27
